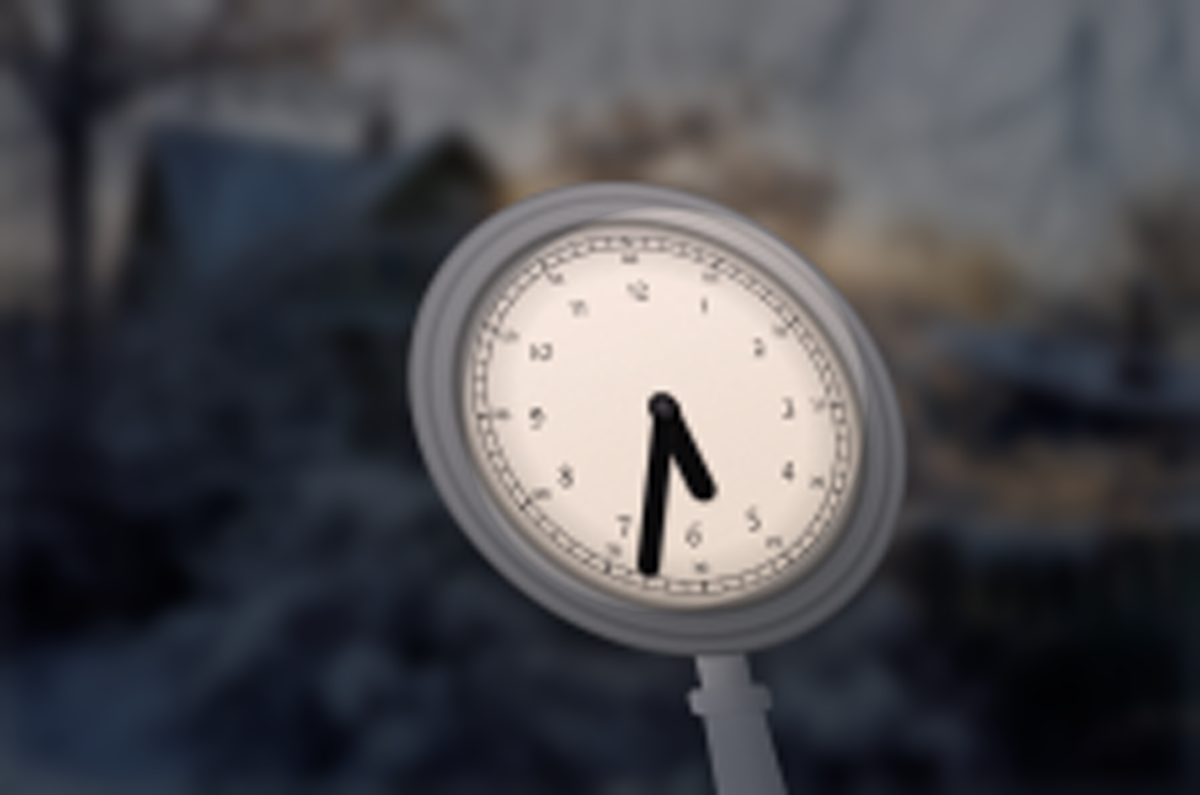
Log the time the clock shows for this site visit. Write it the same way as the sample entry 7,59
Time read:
5,33
